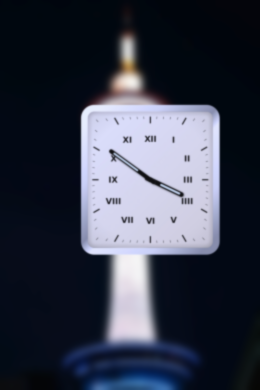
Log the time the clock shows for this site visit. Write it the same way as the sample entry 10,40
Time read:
3,51
